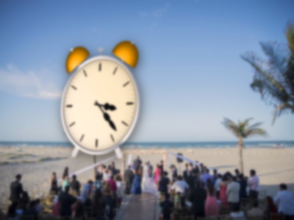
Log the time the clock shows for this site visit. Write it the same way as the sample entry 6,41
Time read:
3,23
